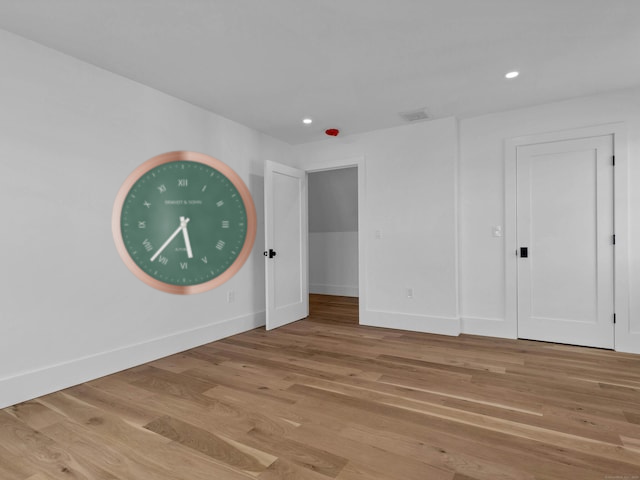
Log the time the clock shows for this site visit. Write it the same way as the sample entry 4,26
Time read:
5,37
